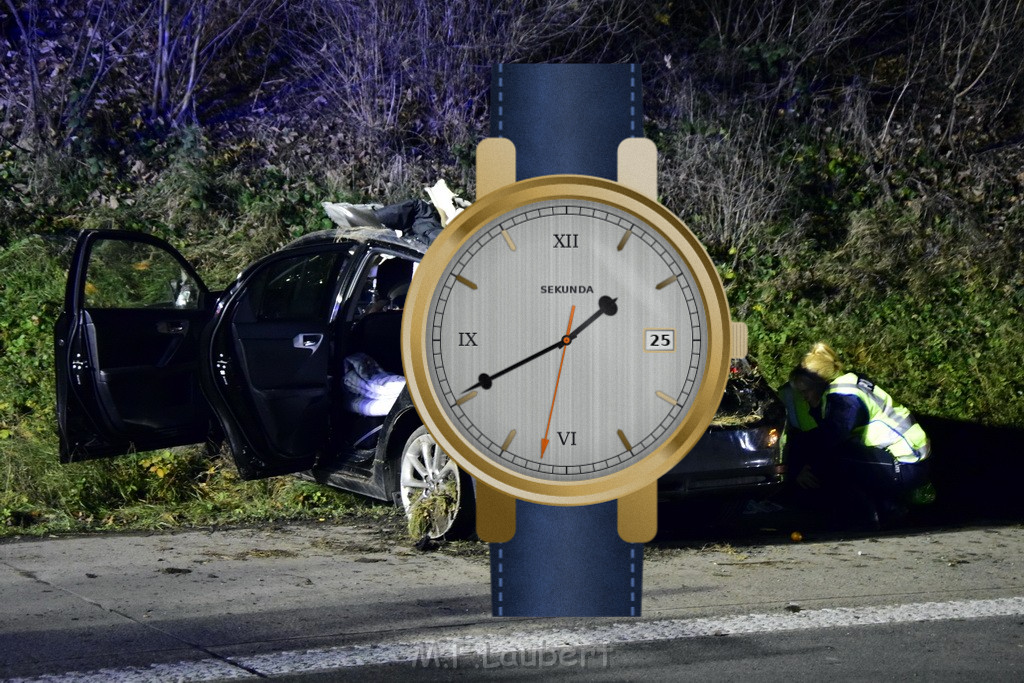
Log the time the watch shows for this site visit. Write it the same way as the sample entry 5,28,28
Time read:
1,40,32
